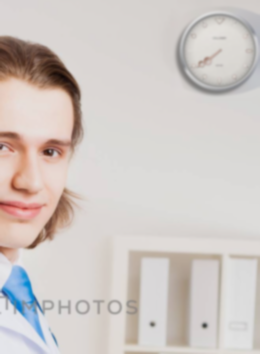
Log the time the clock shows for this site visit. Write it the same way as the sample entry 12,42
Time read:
7,39
